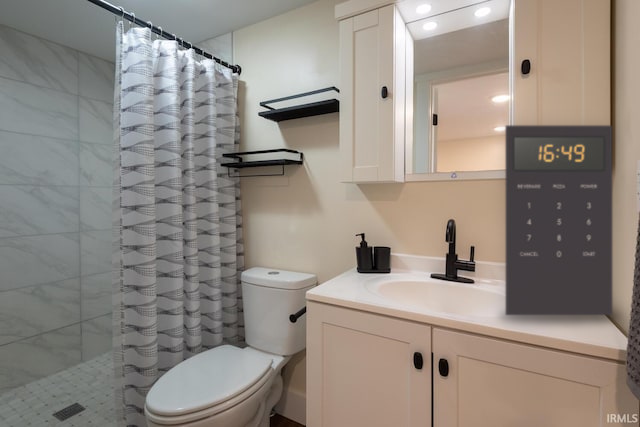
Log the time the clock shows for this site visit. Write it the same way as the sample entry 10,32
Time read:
16,49
